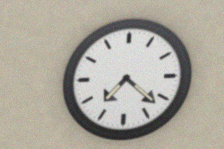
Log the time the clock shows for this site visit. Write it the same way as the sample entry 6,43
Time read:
7,22
